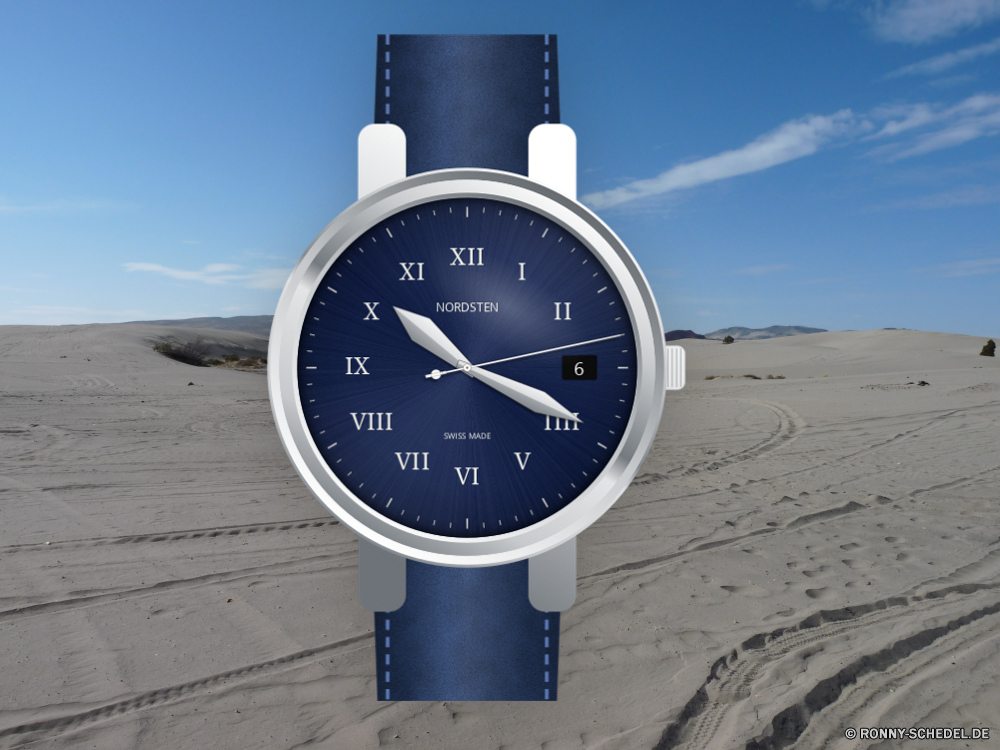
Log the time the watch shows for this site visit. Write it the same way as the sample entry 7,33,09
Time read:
10,19,13
